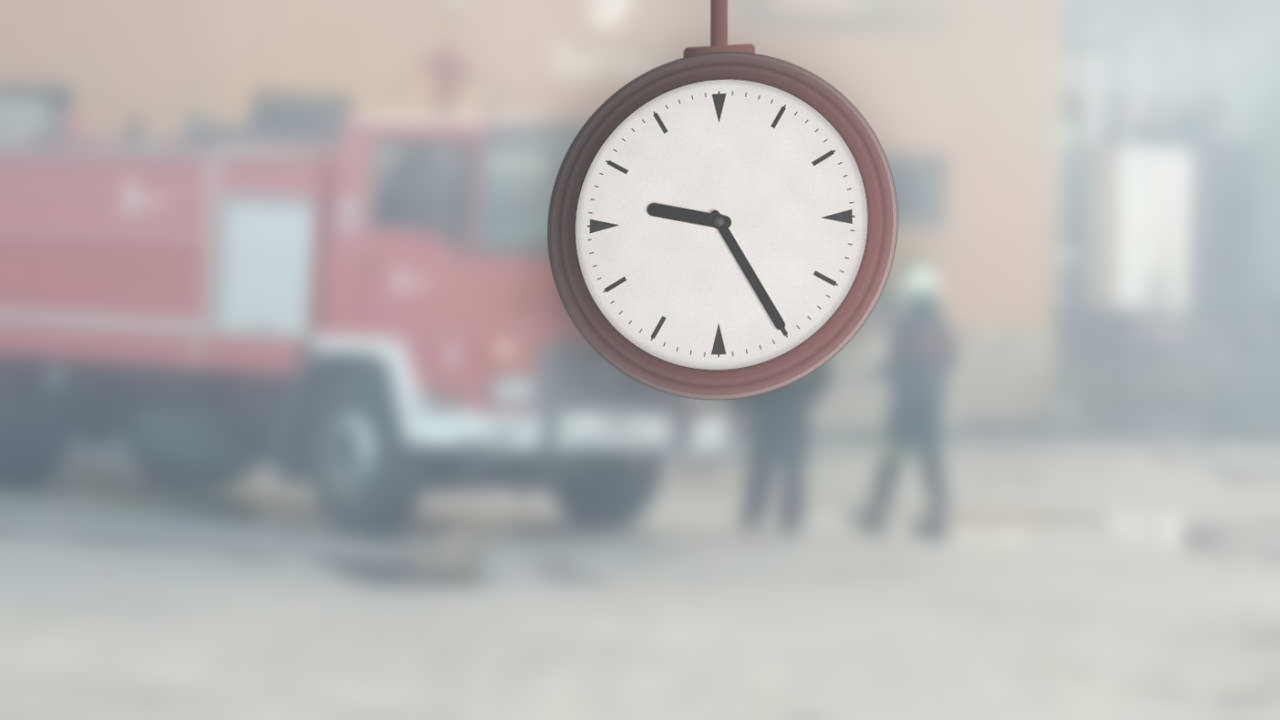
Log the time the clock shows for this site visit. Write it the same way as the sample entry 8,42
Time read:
9,25
